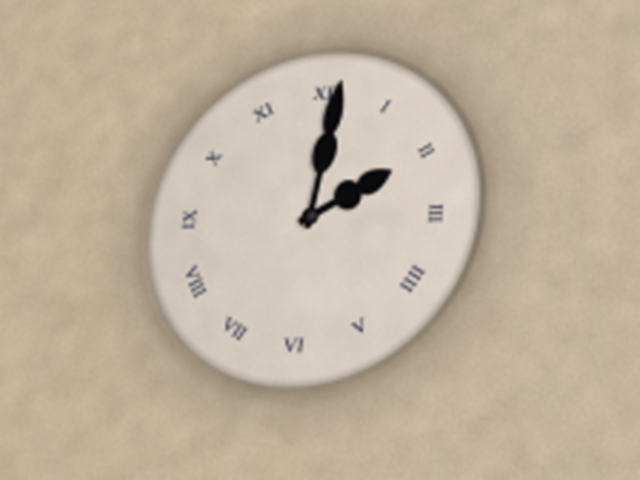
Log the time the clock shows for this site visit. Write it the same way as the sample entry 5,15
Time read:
2,01
